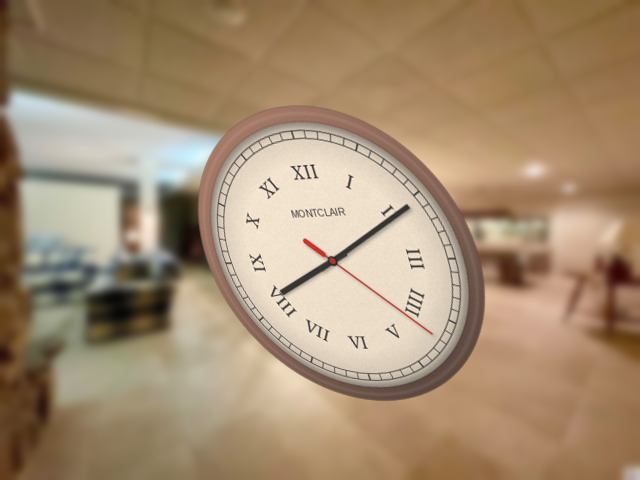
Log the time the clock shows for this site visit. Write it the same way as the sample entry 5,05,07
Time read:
8,10,22
